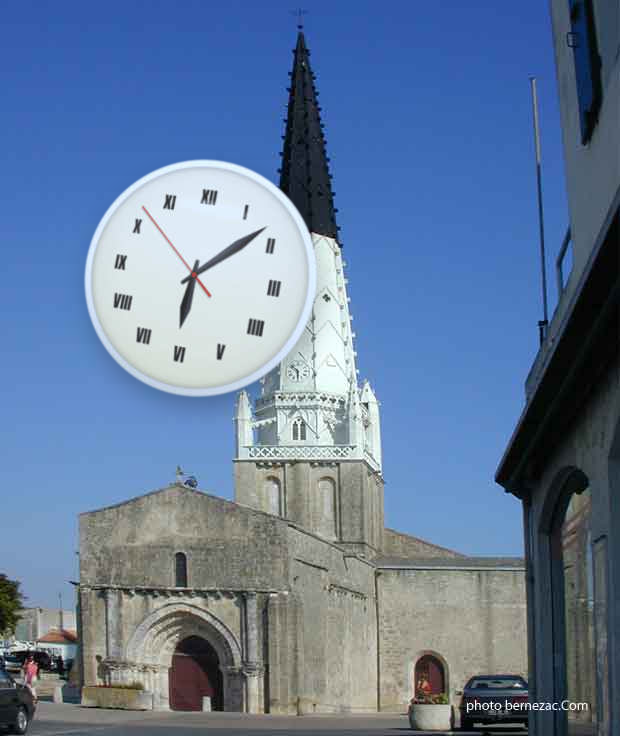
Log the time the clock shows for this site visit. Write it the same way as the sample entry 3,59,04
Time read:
6,07,52
